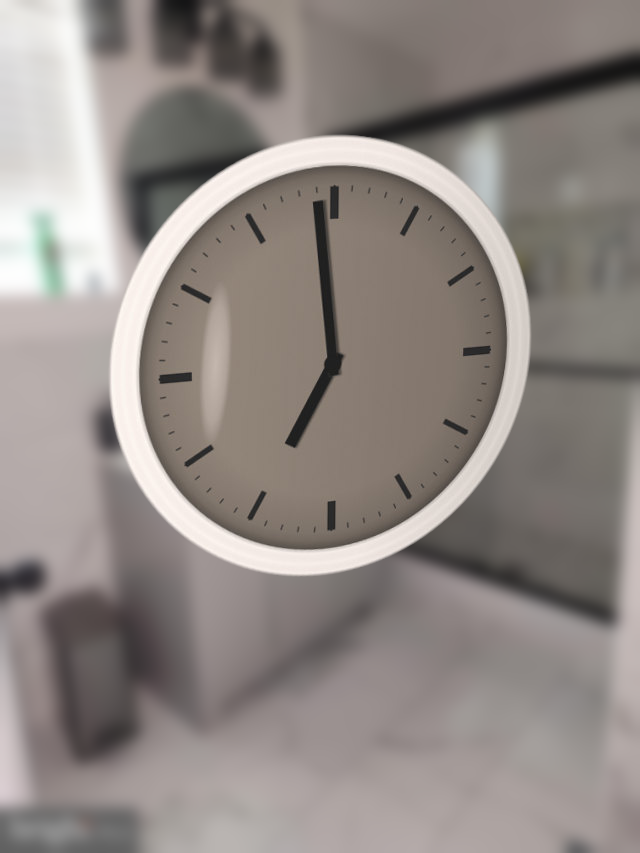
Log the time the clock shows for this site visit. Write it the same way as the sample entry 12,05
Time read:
6,59
